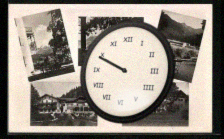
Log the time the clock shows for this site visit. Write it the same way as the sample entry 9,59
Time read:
9,49
